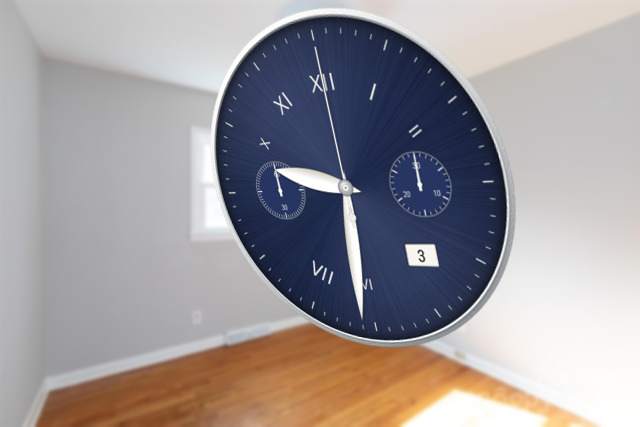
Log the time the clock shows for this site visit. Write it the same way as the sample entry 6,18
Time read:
9,31
